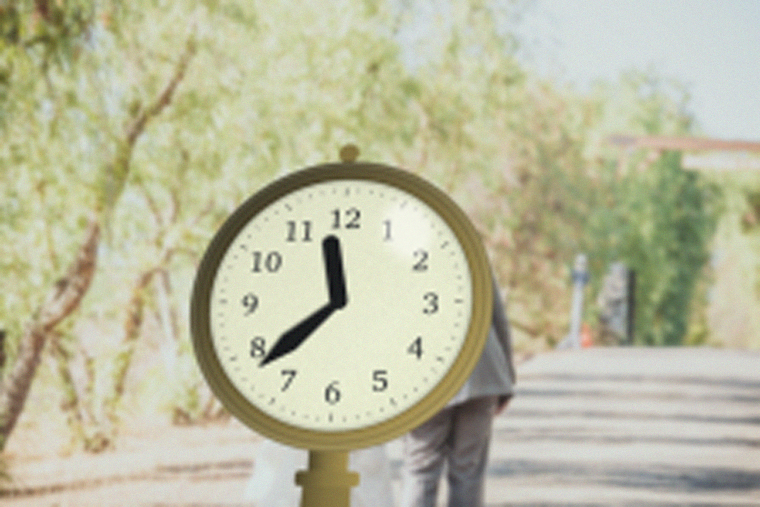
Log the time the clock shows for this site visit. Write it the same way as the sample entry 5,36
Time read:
11,38
